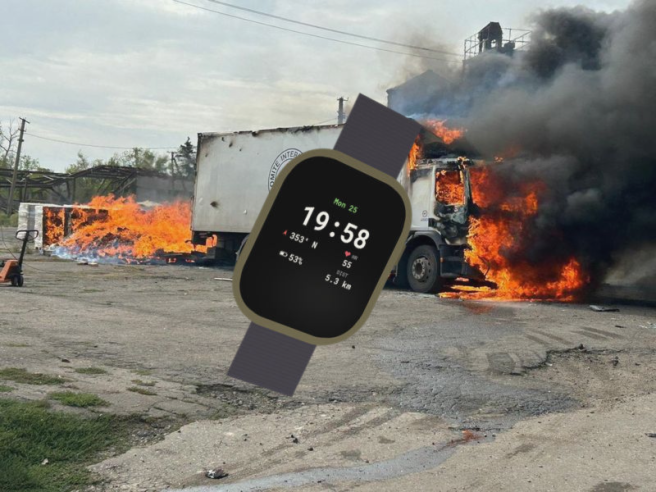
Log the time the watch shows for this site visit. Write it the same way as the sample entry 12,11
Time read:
19,58
